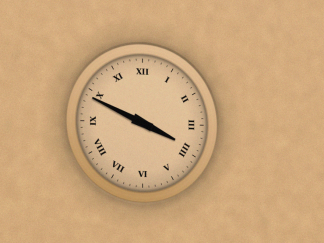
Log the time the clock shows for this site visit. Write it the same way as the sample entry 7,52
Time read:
3,49
